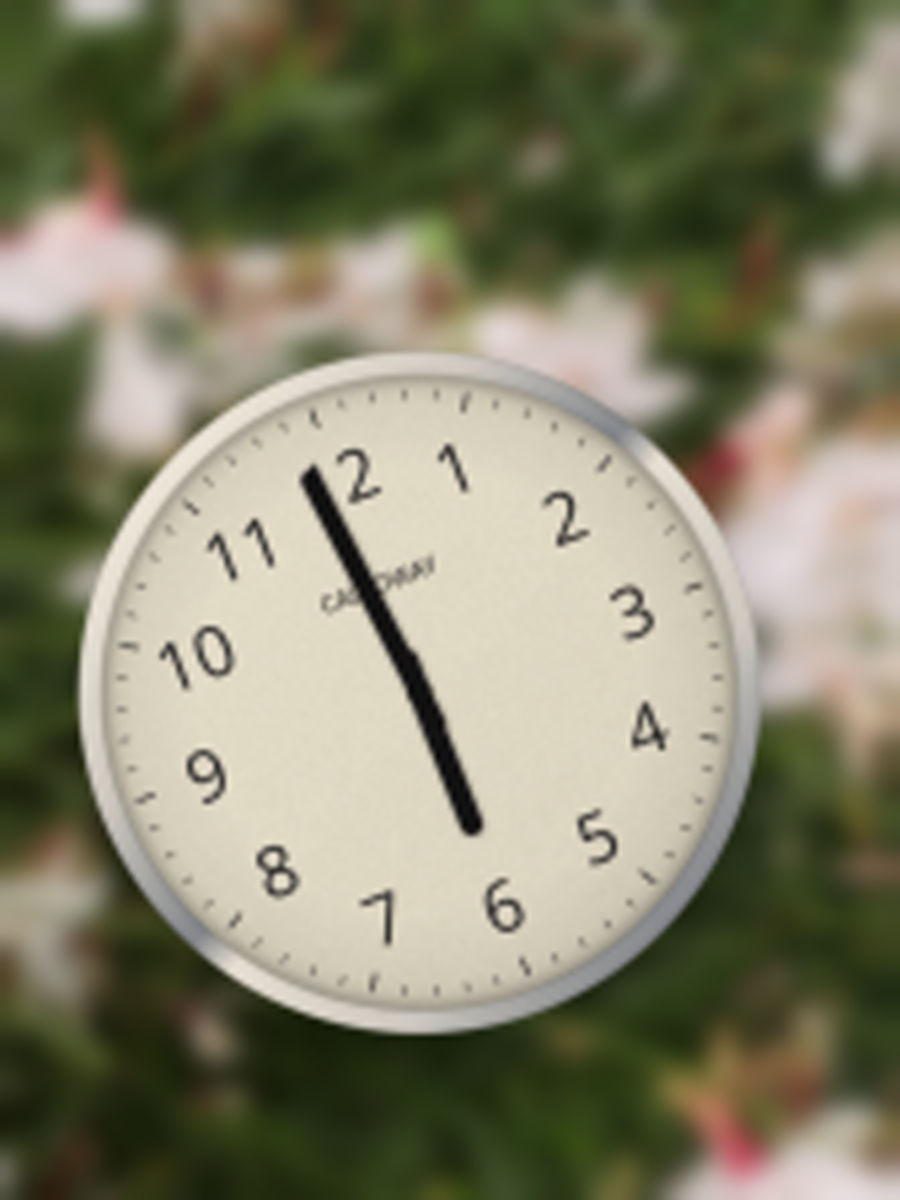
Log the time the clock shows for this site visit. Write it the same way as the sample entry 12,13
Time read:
5,59
